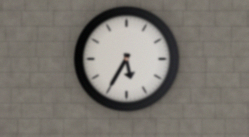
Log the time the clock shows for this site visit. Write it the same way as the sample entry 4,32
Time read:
5,35
